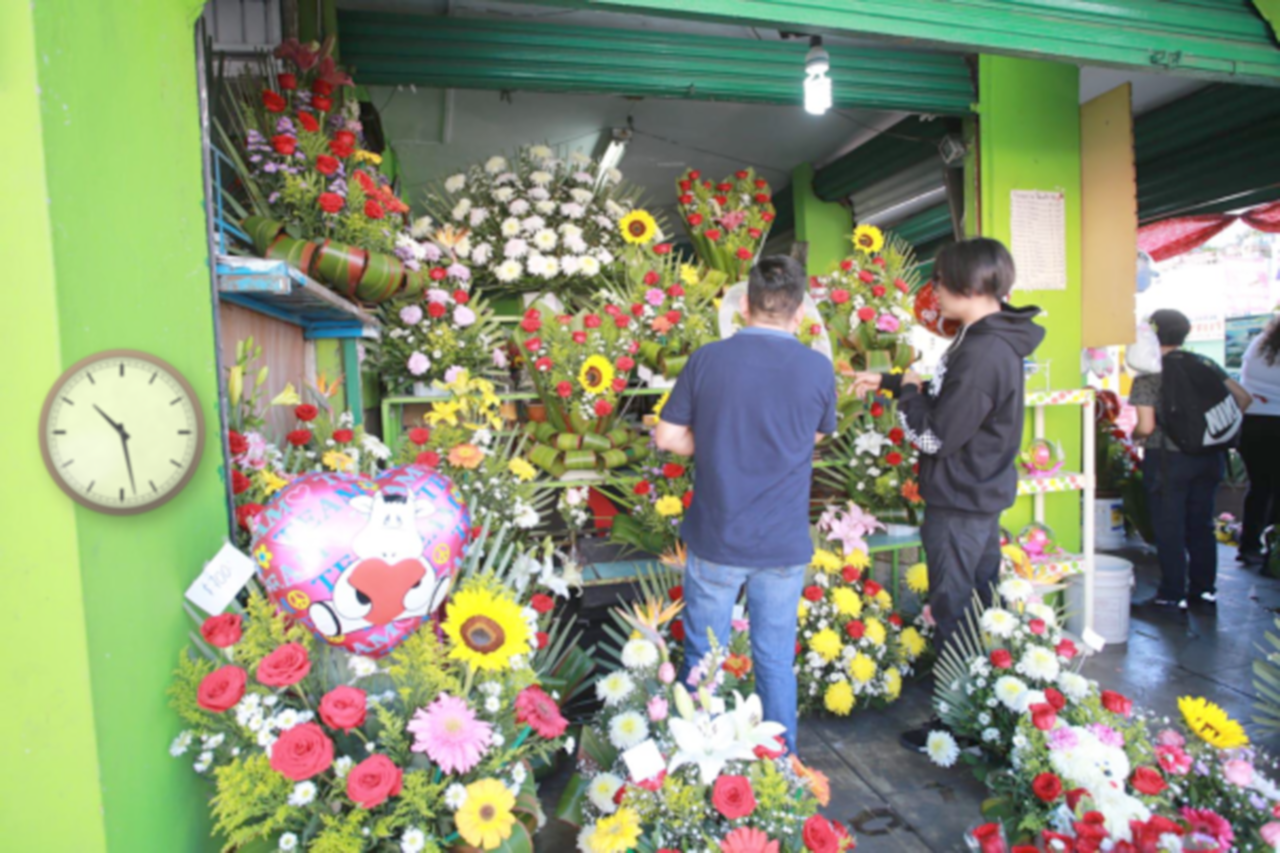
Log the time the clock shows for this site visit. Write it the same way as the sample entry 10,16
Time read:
10,28
